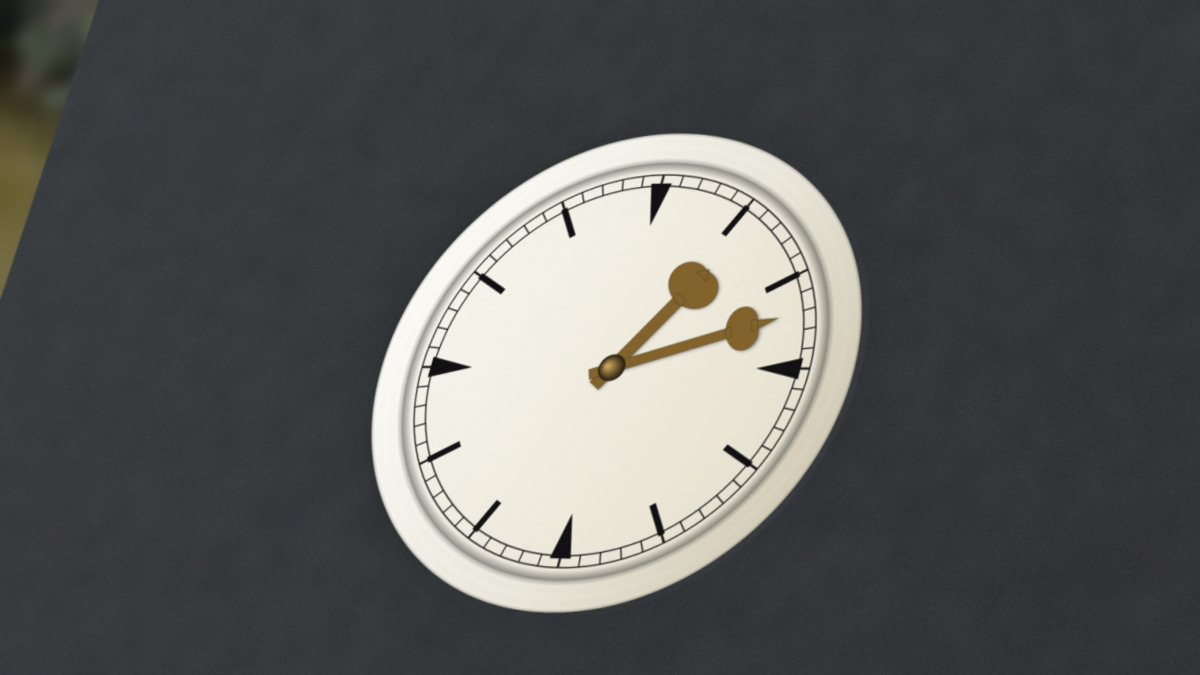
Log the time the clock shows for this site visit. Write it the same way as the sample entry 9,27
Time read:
1,12
